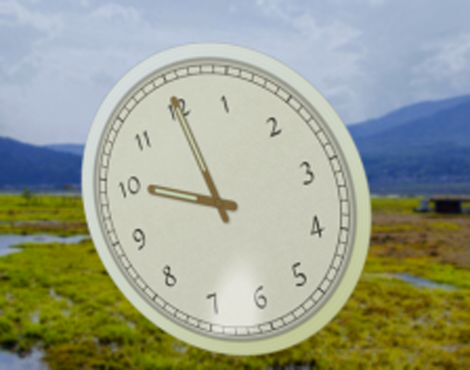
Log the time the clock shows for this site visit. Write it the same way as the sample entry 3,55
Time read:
10,00
